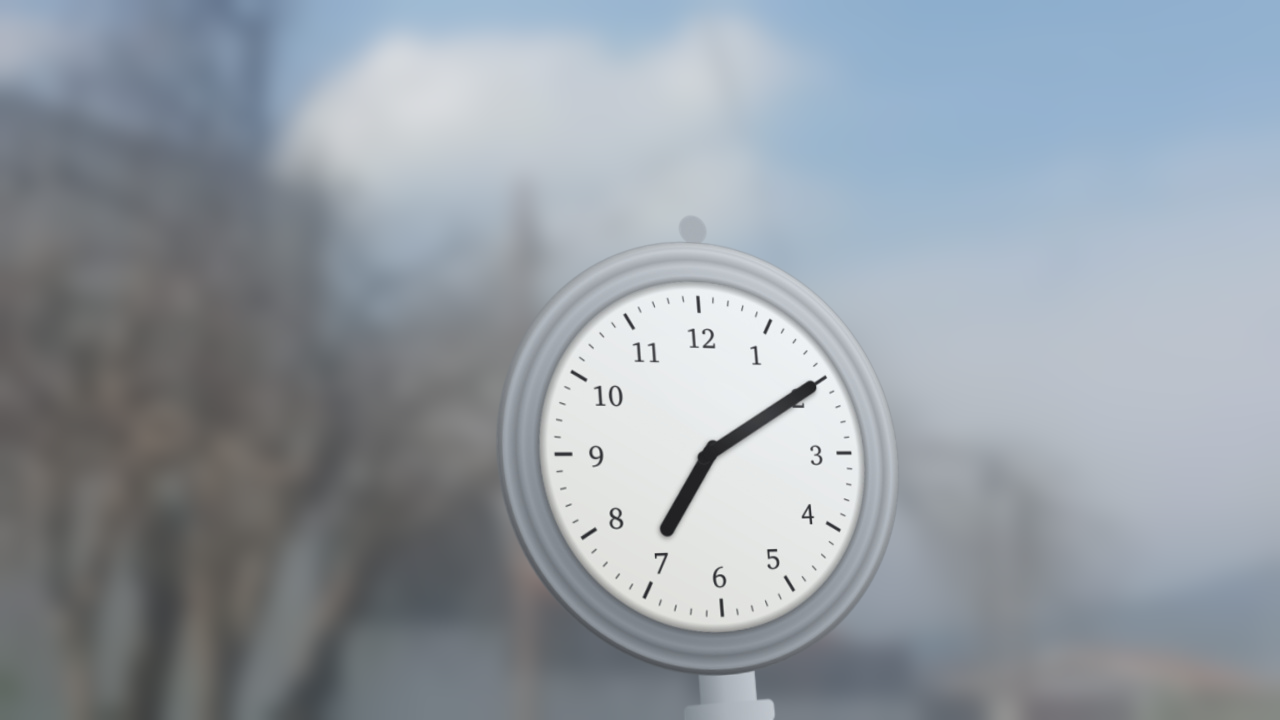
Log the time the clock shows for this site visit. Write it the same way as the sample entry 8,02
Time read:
7,10
